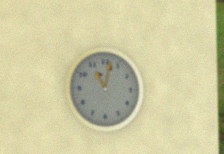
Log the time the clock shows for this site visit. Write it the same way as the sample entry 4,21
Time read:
11,02
